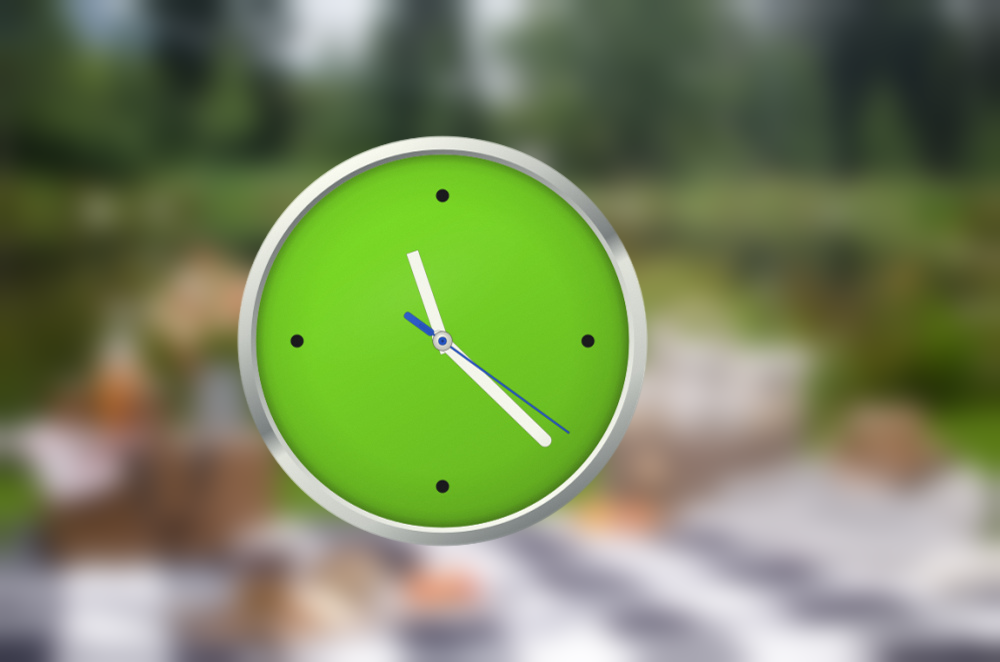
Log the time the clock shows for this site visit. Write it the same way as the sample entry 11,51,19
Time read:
11,22,21
